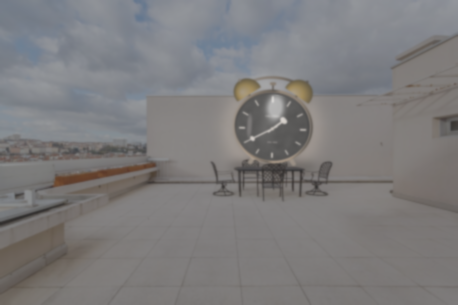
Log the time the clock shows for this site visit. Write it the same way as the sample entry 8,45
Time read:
1,40
